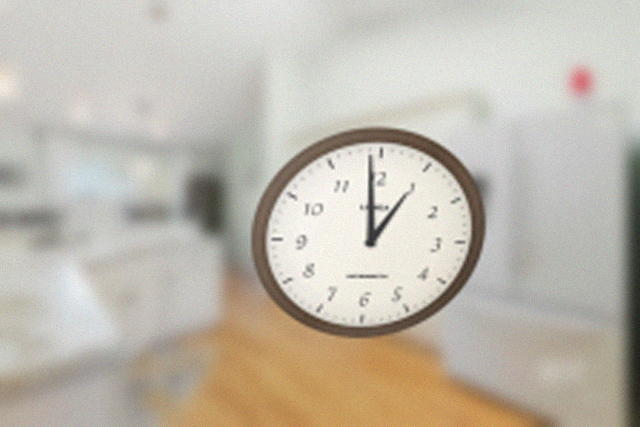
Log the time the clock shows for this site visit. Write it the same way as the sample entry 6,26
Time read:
12,59
